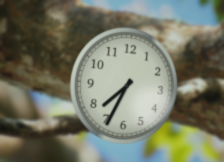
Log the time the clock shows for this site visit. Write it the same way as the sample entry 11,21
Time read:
7,34
